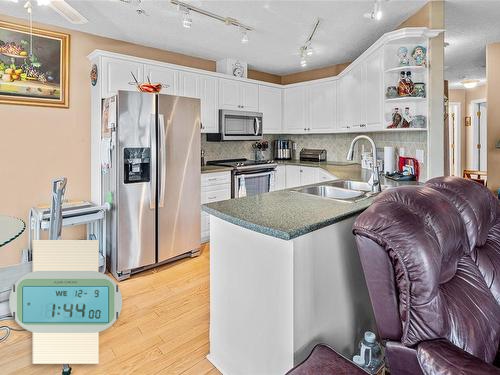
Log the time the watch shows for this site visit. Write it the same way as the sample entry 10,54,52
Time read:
1,44,00
